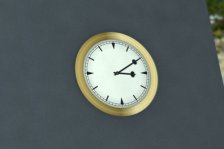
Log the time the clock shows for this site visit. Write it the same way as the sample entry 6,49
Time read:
3,10
